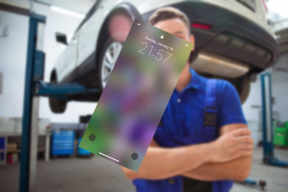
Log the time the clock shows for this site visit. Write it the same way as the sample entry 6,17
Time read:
21,57
